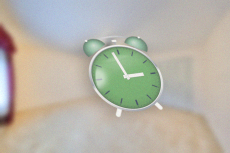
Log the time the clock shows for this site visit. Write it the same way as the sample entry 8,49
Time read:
2,58
